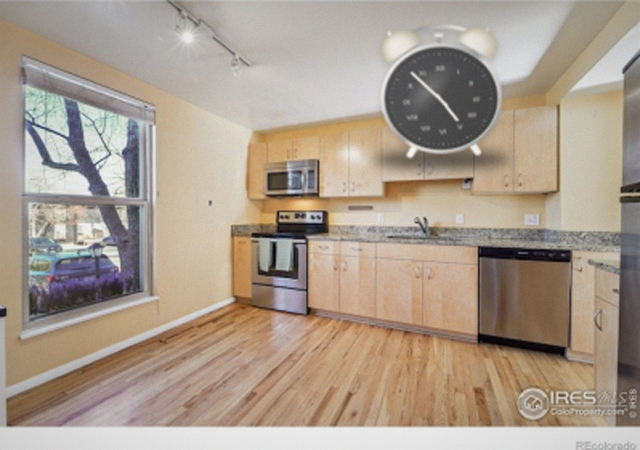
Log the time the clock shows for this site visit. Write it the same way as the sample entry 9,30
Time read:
4,53
